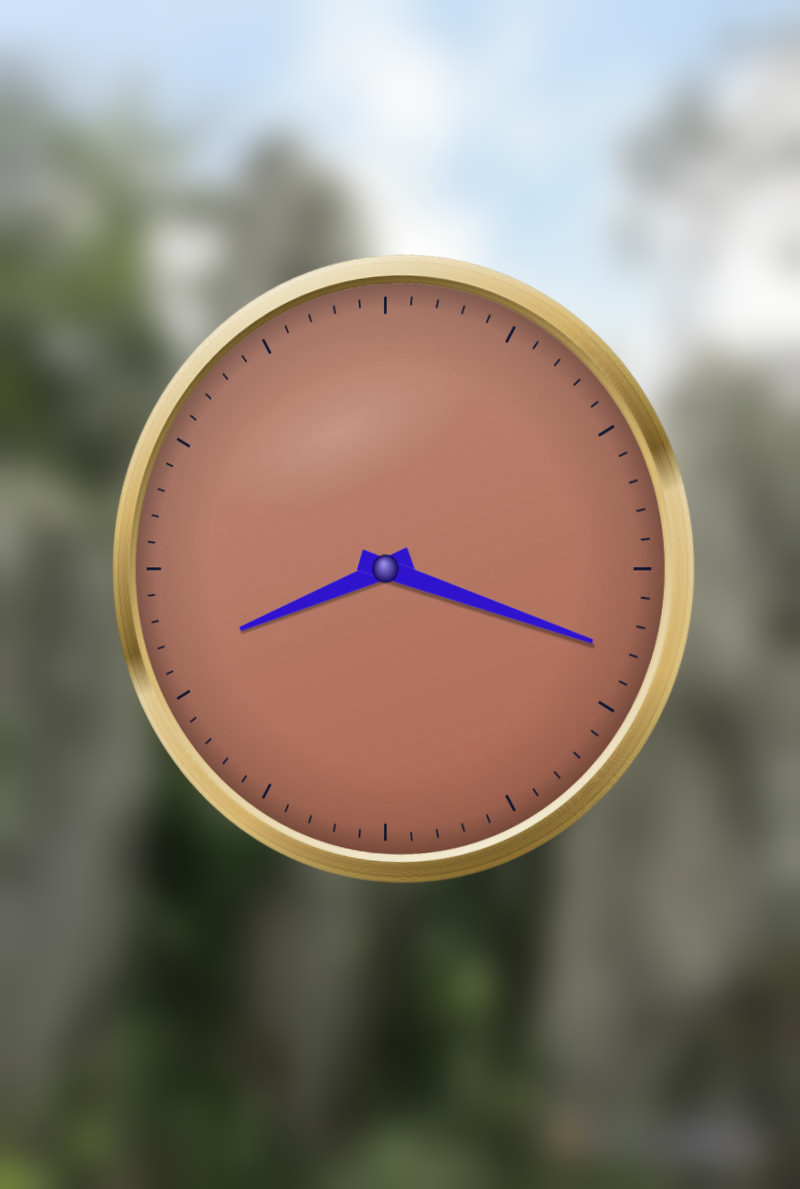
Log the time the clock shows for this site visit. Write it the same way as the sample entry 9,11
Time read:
8,18
